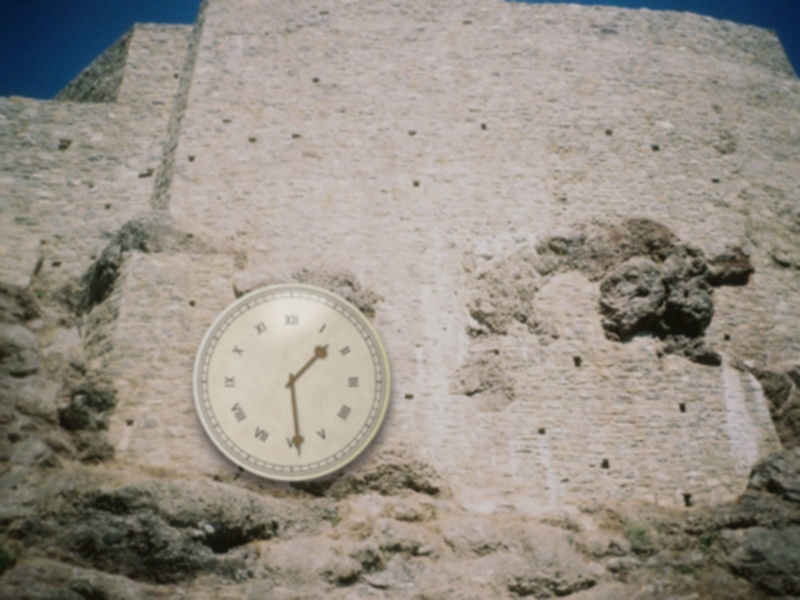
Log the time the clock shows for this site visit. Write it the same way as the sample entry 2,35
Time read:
1,29
